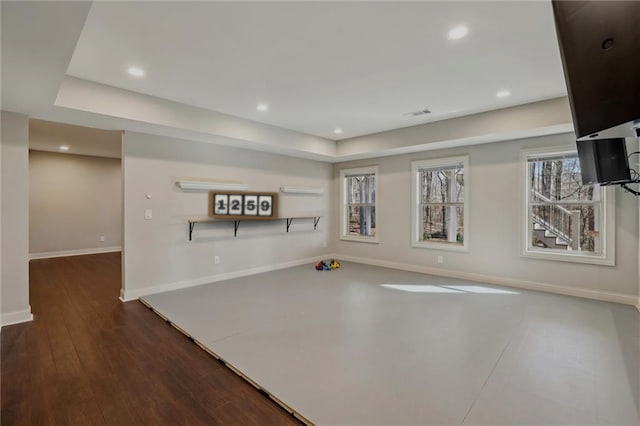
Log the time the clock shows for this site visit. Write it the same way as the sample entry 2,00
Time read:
12,59
